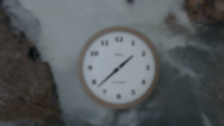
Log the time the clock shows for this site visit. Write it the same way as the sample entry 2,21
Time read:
1,38
